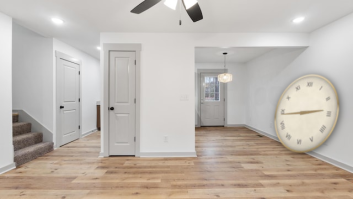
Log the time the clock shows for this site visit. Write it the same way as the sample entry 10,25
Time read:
2,44
